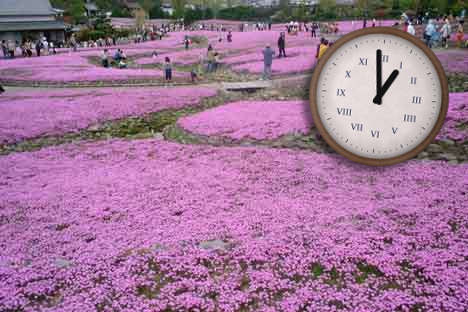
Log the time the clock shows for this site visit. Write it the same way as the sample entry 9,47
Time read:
12,59
